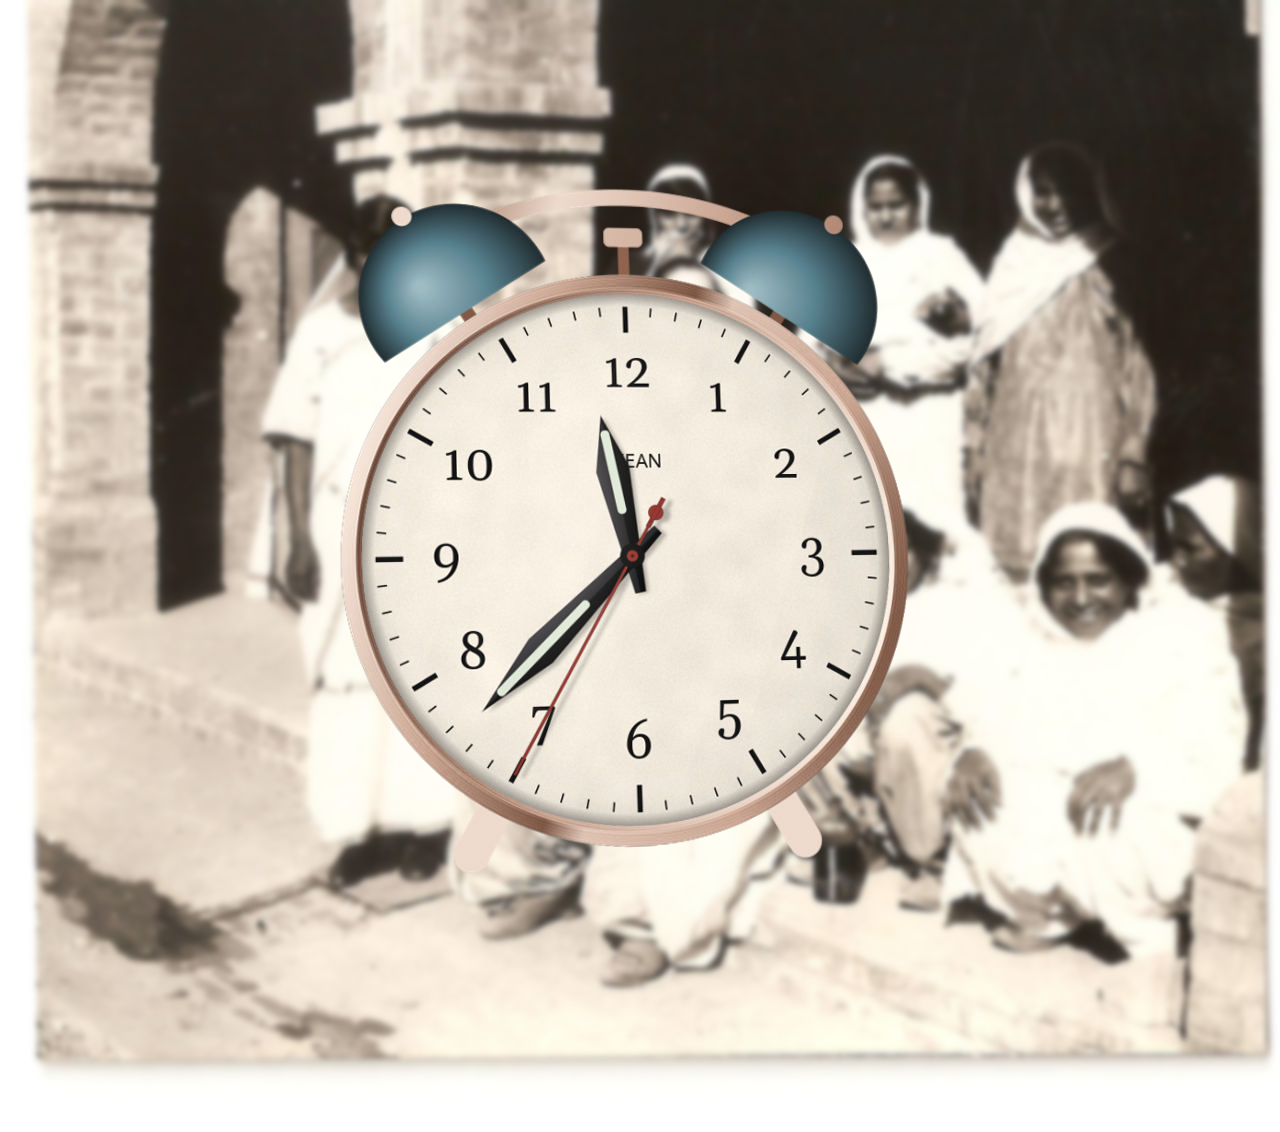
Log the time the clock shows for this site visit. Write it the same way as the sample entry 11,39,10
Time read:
11,37,35
